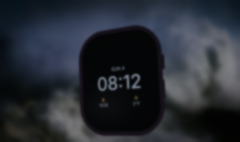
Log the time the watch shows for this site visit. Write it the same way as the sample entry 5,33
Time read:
8,12
